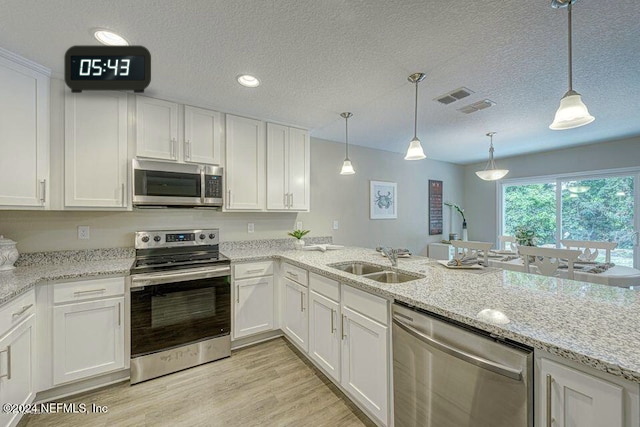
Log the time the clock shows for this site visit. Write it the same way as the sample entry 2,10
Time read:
5,43
